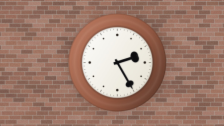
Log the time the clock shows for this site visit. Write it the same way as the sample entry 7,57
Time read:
2,25
